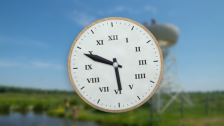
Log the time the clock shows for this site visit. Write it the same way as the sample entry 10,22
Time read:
5,49
